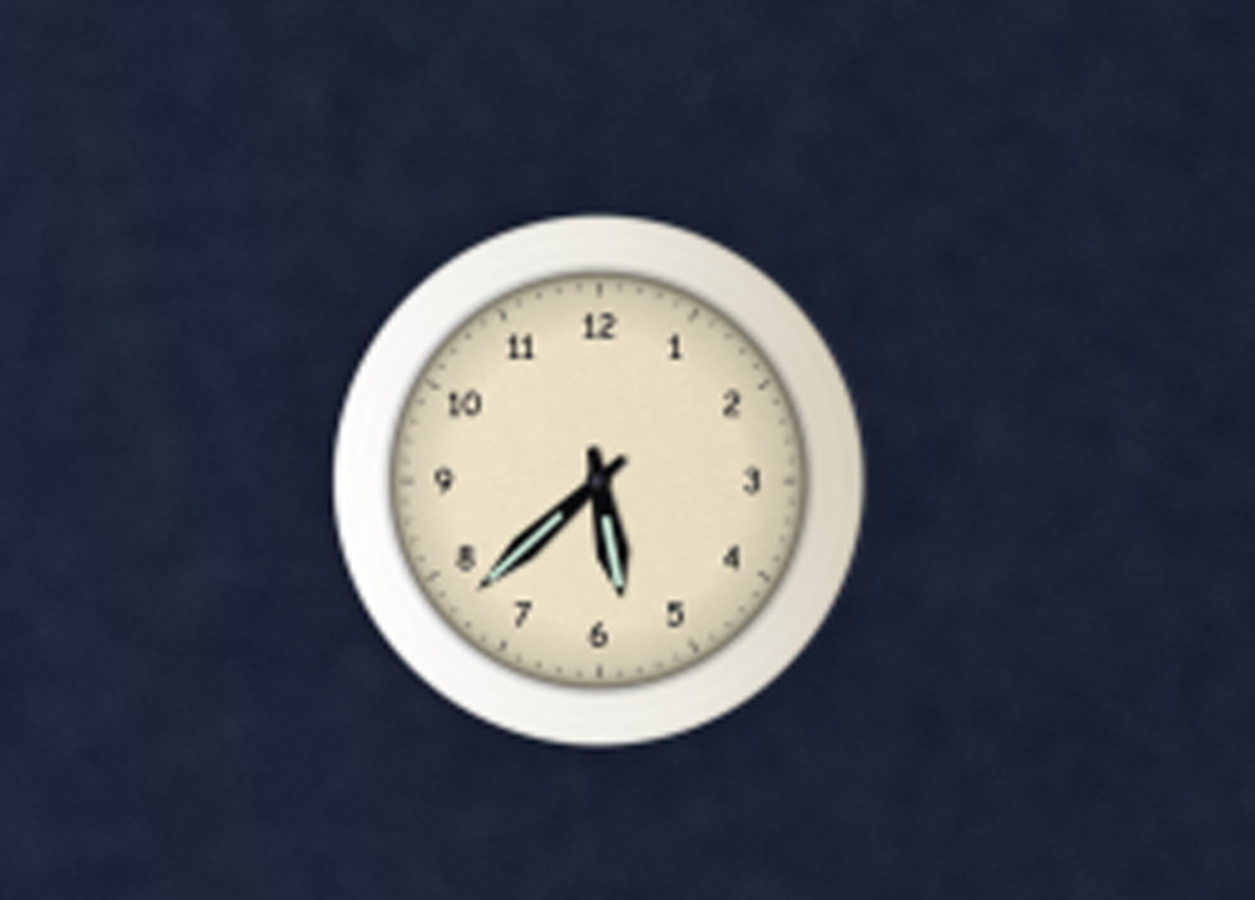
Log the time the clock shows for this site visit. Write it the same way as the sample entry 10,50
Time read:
5,38
